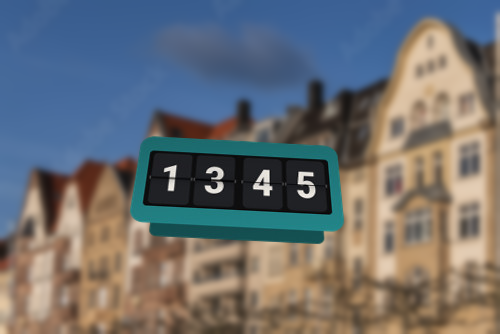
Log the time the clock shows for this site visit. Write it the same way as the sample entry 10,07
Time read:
13,45
